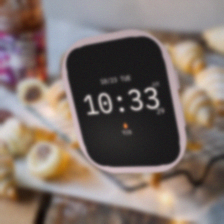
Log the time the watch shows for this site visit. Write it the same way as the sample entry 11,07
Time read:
10,33
